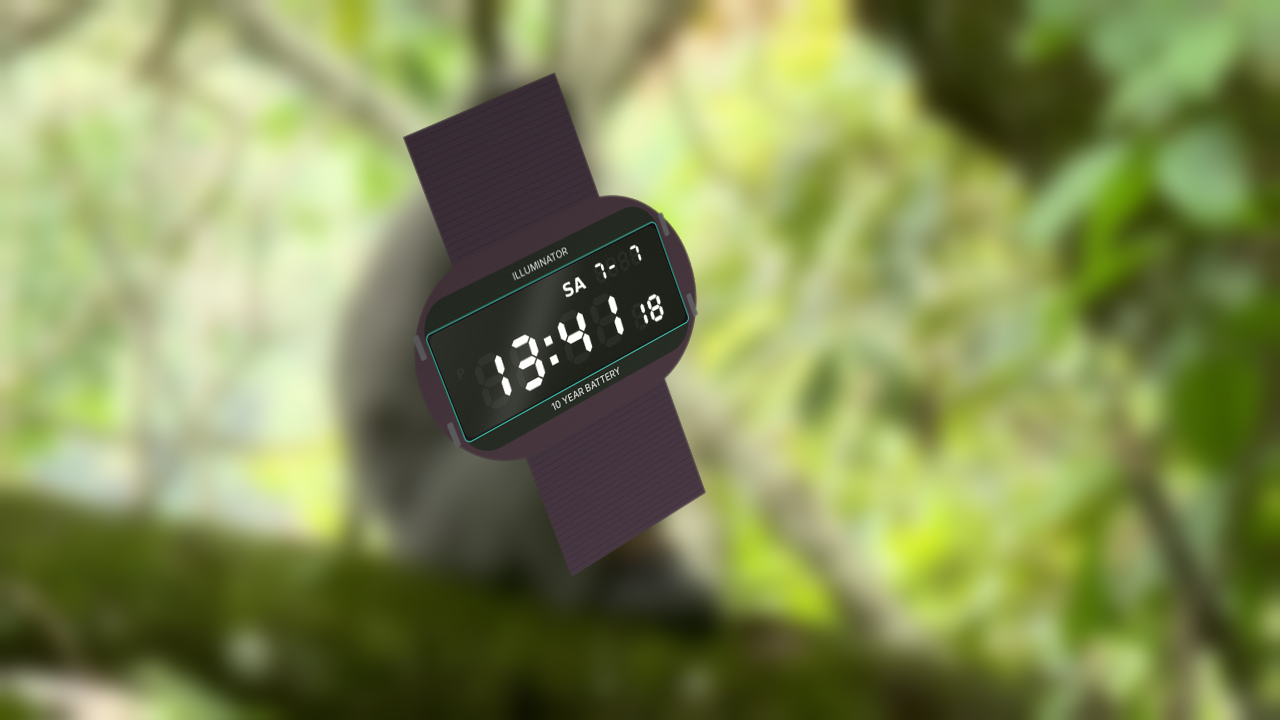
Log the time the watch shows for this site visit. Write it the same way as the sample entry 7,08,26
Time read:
13,41,18
